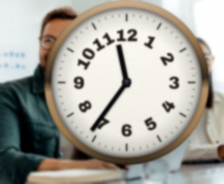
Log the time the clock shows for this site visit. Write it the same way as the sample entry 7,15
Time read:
11,36
